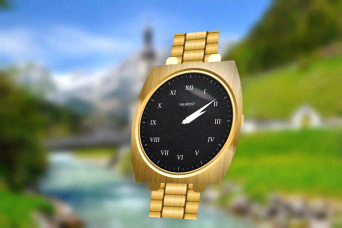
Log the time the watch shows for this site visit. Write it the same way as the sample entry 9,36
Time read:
2,09
